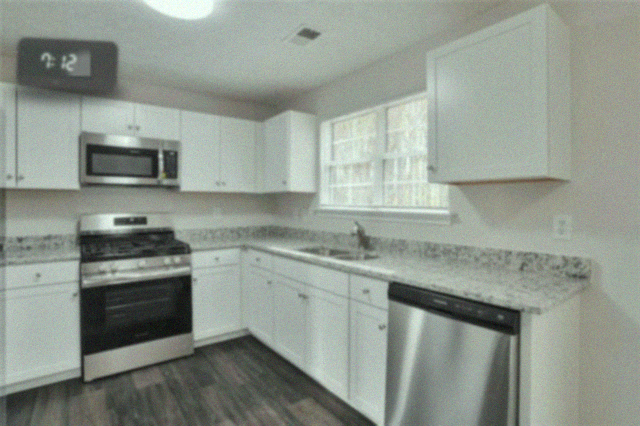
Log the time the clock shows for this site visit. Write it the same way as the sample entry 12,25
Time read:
7,12
